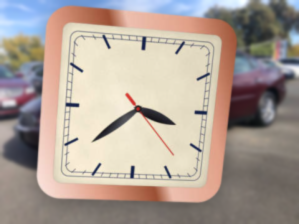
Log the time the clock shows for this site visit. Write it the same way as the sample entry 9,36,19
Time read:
3,38,23
